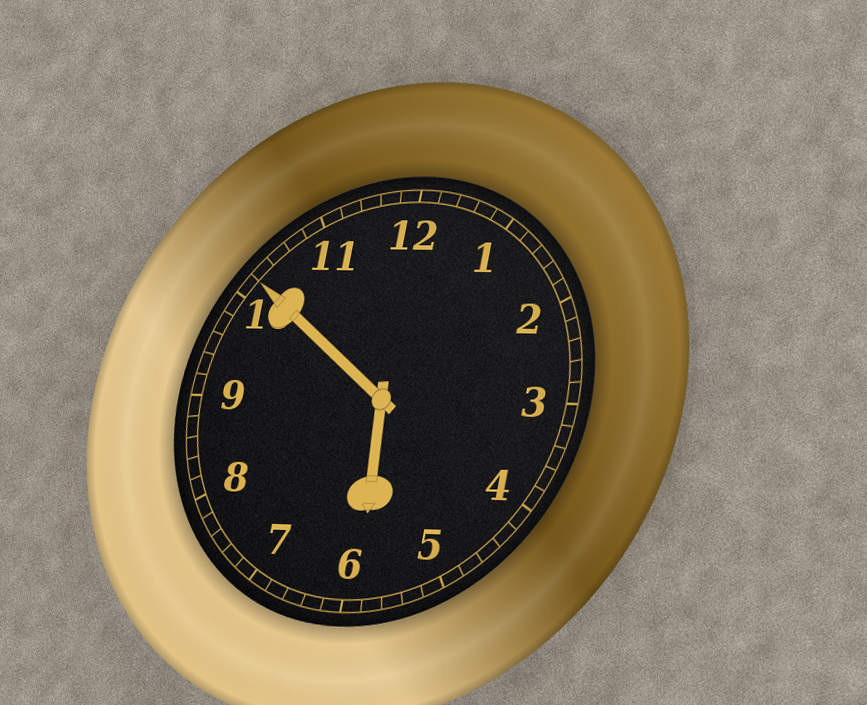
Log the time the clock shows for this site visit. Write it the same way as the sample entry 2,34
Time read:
5,51
